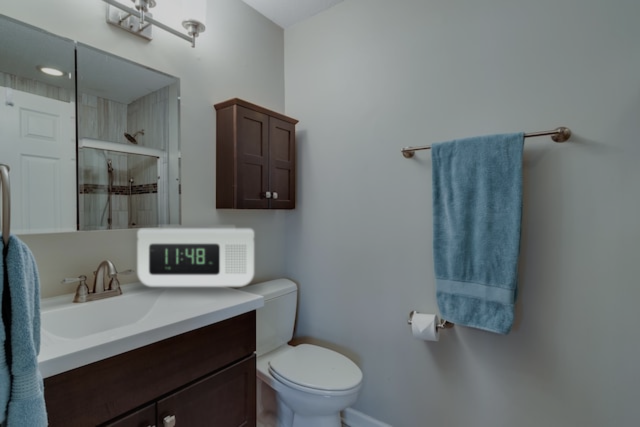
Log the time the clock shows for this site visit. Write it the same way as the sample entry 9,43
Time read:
11,48
